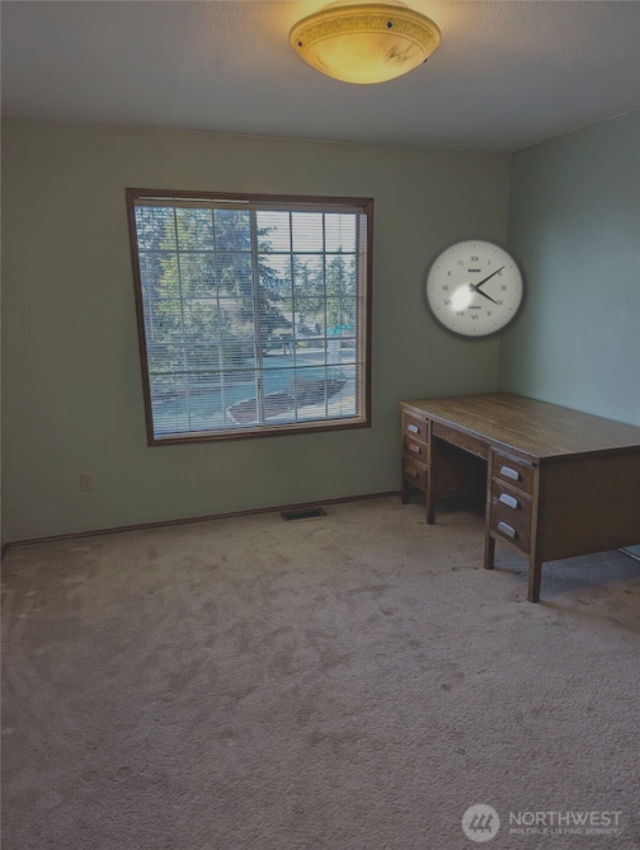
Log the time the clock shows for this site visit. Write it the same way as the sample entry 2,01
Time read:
4,09
